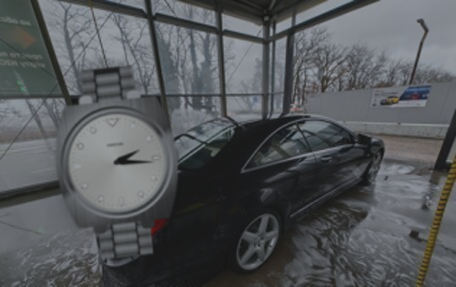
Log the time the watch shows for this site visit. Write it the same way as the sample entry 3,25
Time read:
2,16
